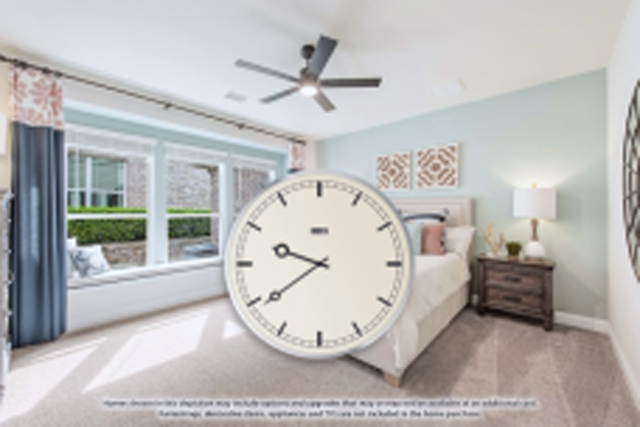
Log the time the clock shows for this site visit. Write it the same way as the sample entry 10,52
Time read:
9,39
